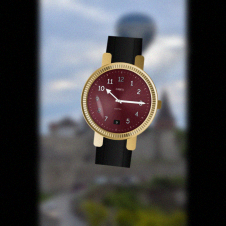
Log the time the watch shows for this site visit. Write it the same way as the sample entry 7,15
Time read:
10,15
